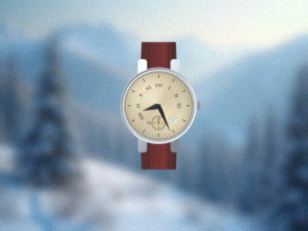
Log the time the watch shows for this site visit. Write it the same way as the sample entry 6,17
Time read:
8,26
